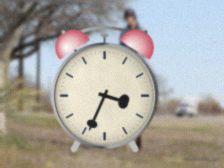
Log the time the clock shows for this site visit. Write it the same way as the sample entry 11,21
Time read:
3,34
